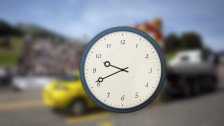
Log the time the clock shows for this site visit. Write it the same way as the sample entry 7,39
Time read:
9,41
